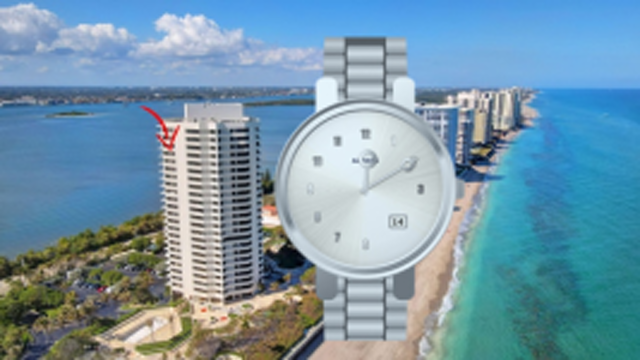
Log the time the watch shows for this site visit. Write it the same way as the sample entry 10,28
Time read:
12,10
